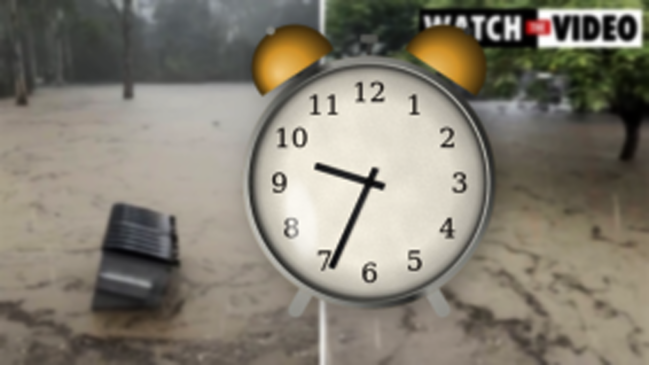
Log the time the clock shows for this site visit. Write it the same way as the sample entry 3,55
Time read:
9,34
